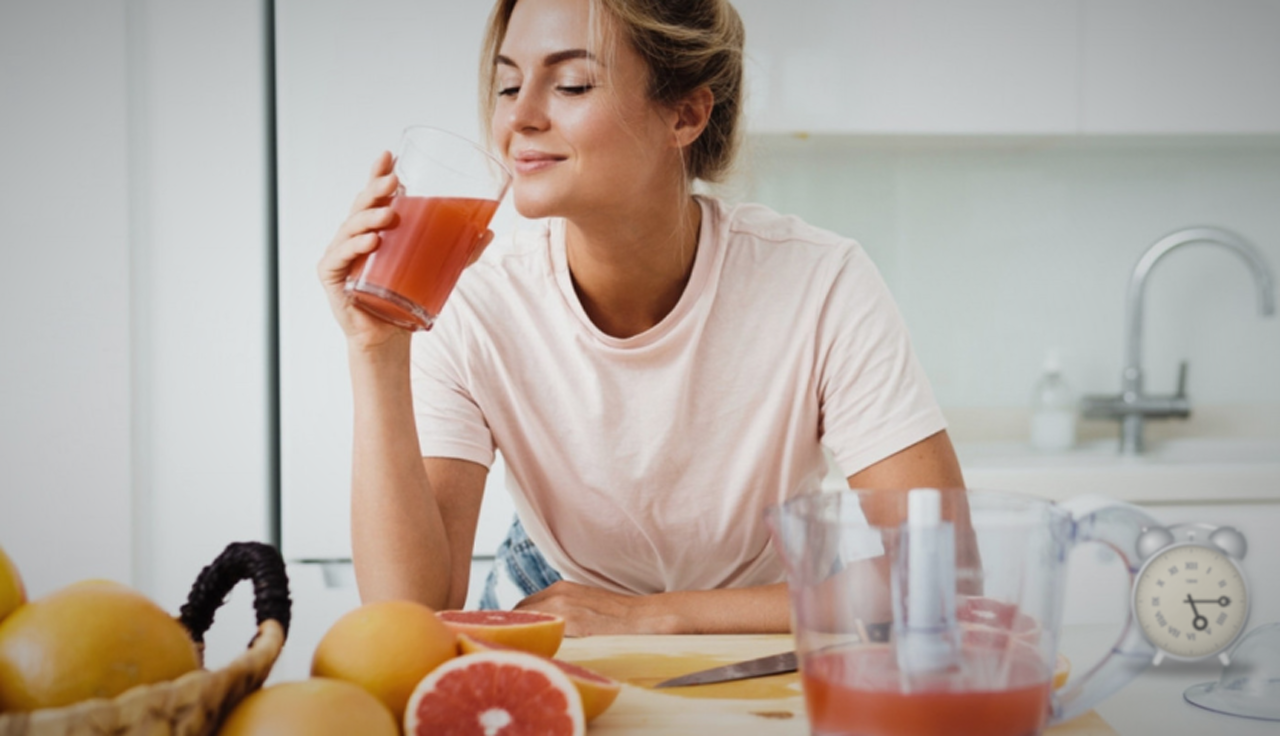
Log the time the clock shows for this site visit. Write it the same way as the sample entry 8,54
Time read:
5,15
